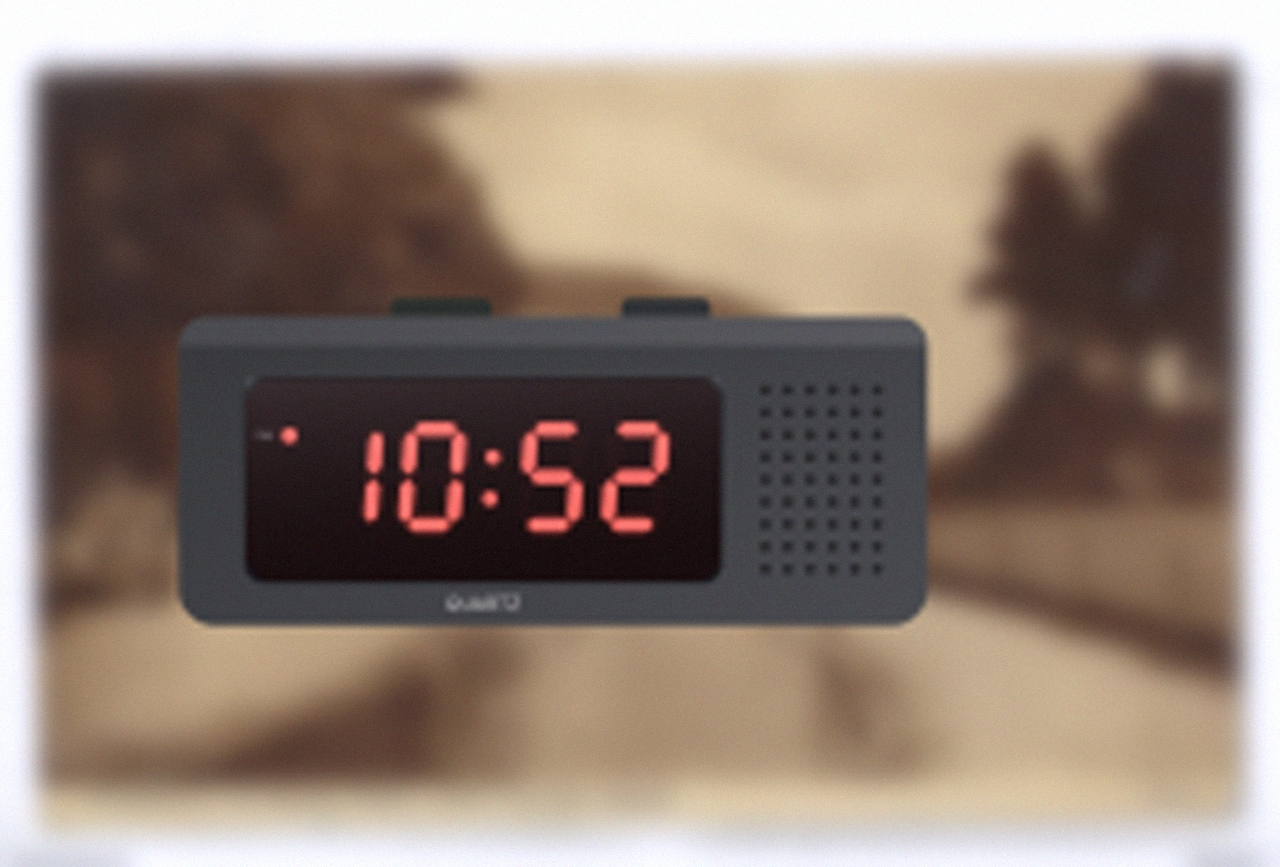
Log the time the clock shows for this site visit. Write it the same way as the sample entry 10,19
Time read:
10,52
